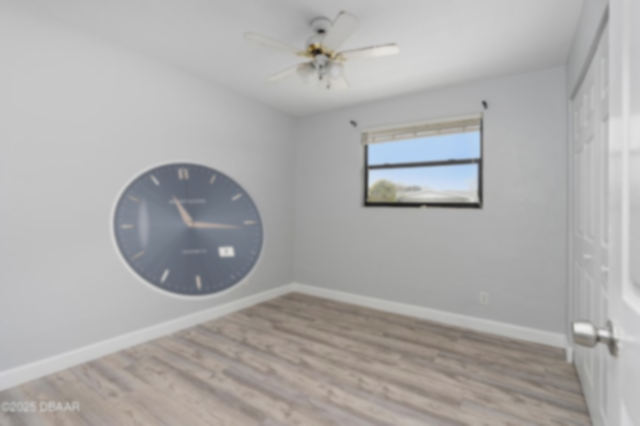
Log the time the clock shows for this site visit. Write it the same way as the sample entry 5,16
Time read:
11,16
